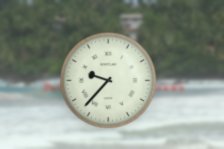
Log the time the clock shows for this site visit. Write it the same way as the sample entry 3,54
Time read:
9,37
